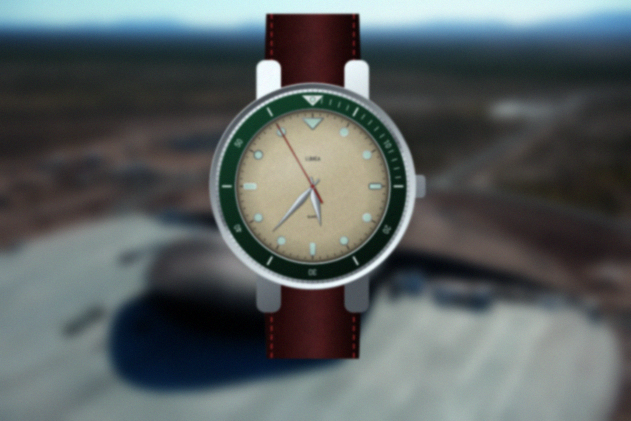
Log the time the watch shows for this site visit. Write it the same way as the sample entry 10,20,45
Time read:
5,36,55
